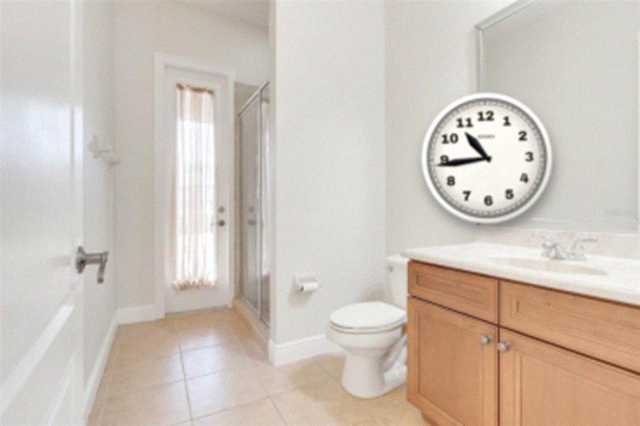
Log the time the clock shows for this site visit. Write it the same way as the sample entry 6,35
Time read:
10,44
